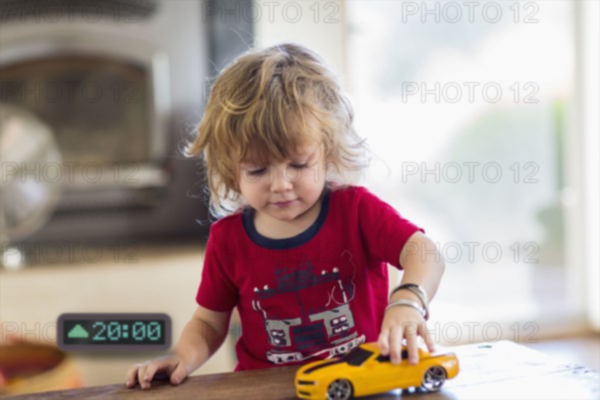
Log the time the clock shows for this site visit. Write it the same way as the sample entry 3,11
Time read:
20,00
